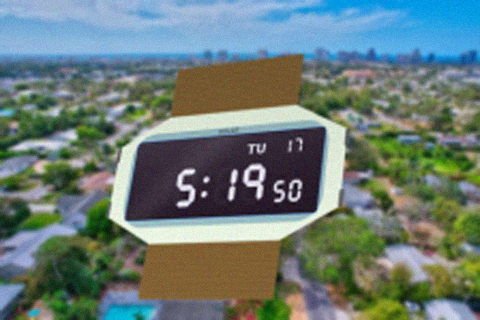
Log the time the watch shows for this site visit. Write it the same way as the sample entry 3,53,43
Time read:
5,19,50
